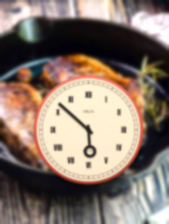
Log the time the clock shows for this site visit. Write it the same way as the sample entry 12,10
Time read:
5,52
